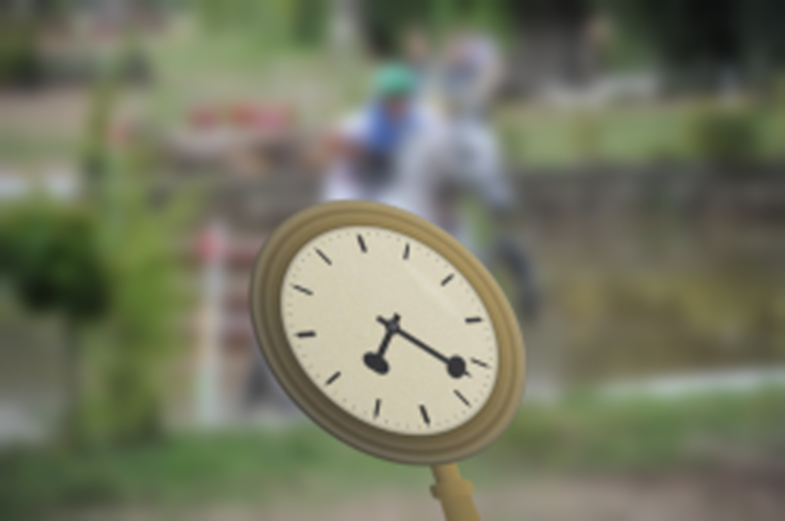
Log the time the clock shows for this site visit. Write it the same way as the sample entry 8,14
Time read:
7,22
